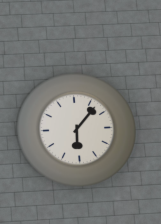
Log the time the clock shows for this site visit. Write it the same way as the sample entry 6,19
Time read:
6,07
